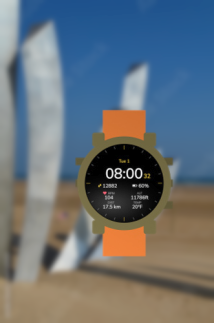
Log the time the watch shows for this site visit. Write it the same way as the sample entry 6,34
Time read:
8,00
